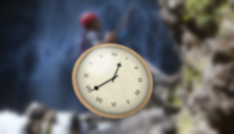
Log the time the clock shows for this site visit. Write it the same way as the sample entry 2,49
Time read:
12,39
